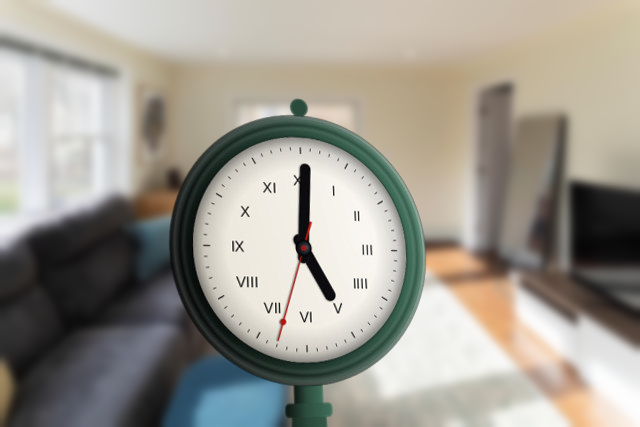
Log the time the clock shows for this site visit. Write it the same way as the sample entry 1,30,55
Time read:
5,00,33
